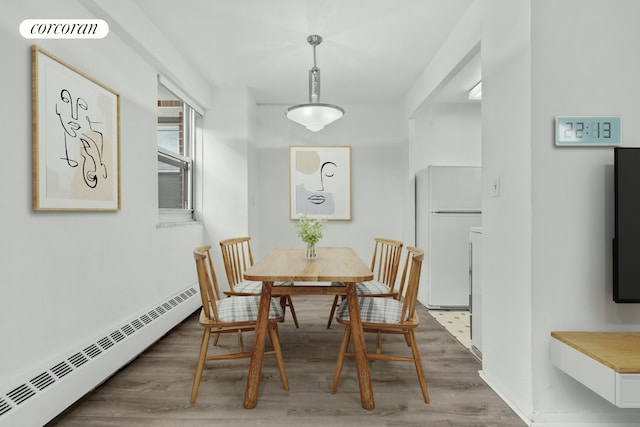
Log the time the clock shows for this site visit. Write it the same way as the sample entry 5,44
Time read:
22,13
